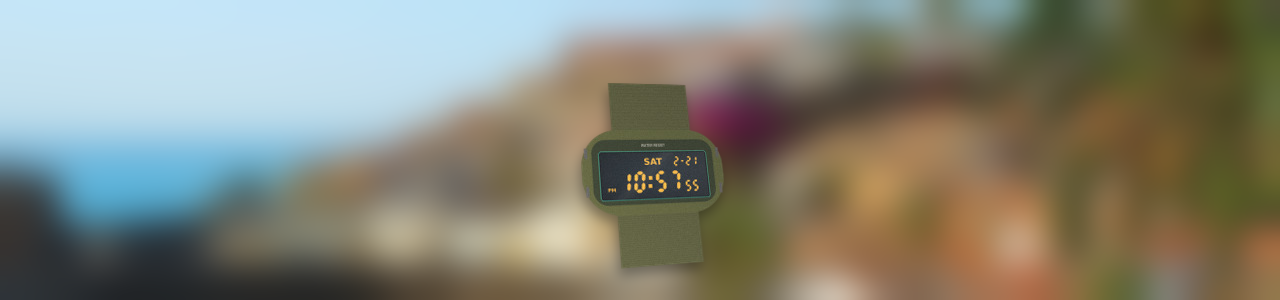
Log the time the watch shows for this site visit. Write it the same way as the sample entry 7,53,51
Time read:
10,57,55
